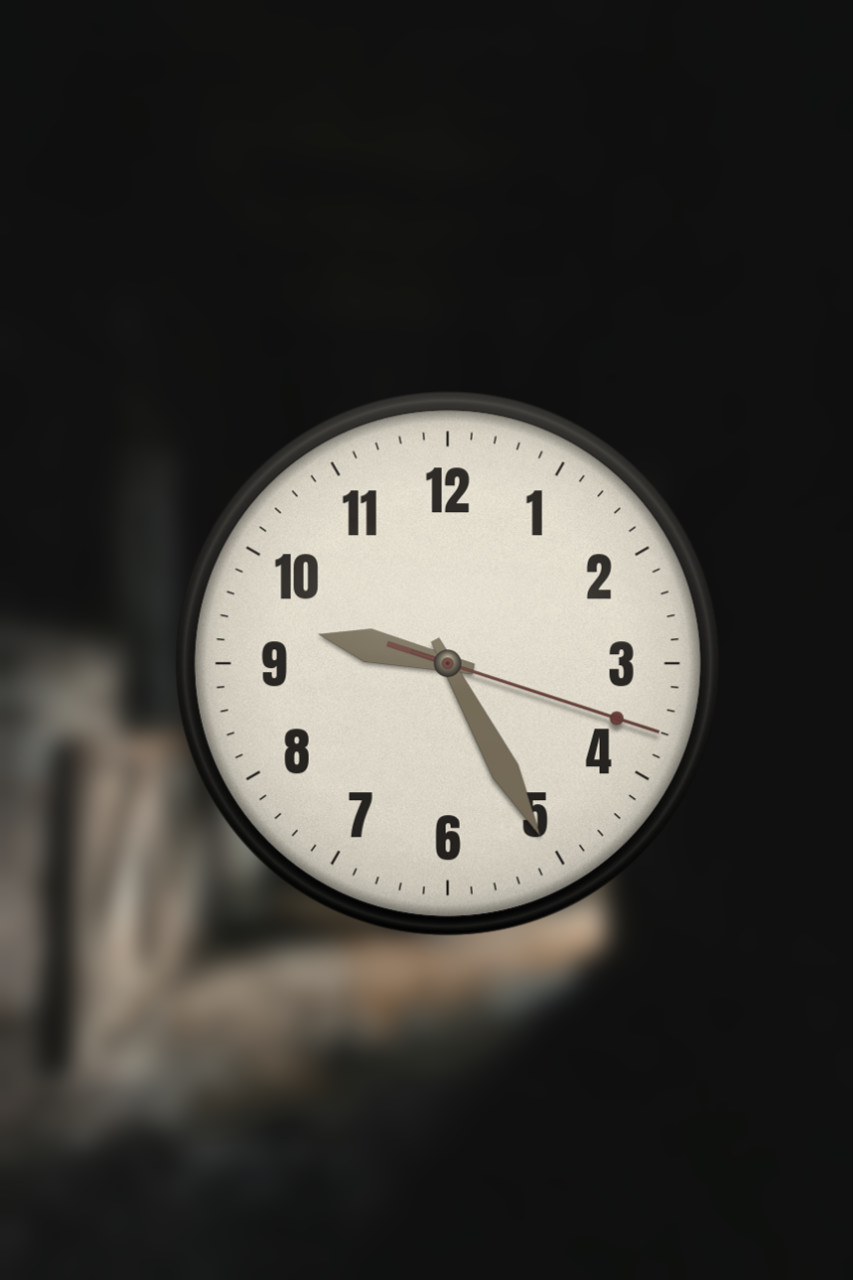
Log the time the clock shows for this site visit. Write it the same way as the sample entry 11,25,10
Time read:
9,25,18
